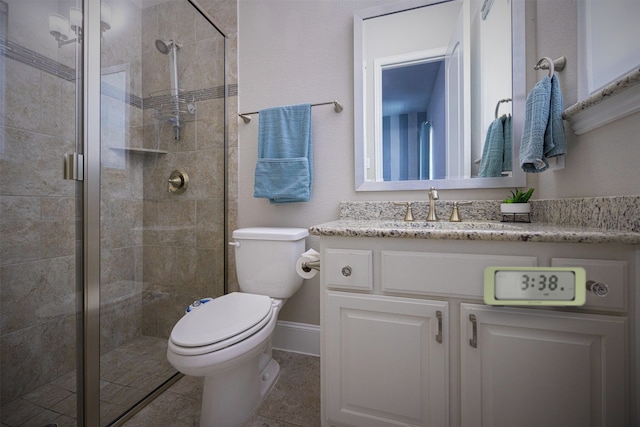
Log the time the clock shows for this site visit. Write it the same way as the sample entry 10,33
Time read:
3,38
